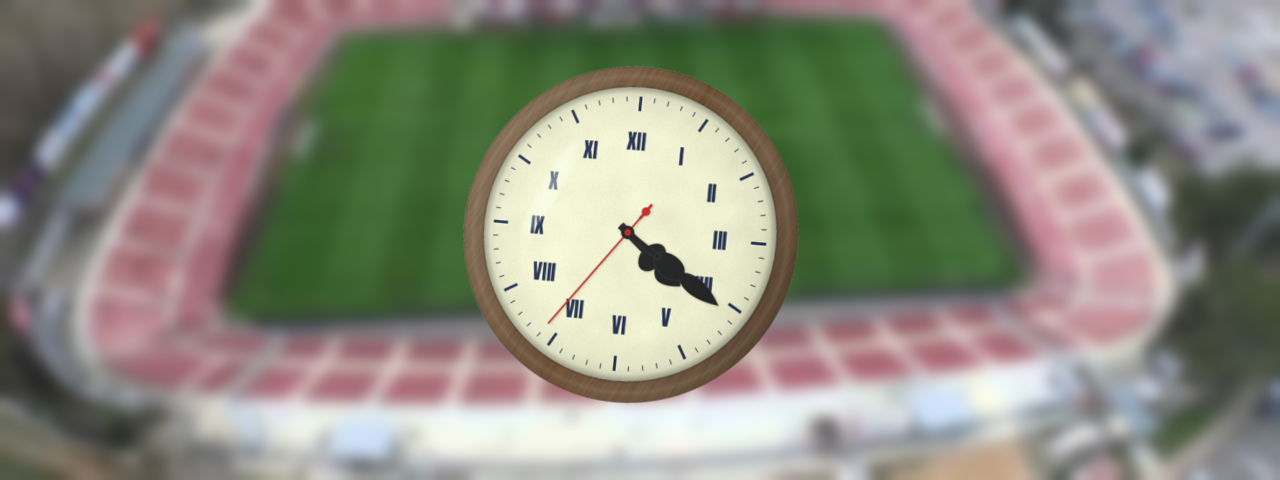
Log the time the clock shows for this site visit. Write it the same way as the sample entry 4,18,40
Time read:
4,20,36
